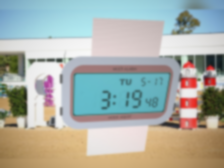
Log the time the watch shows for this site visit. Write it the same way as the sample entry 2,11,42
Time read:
3,19,48
